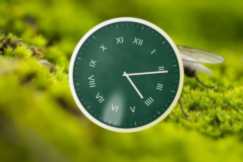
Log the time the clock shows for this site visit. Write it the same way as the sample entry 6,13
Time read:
4,11
